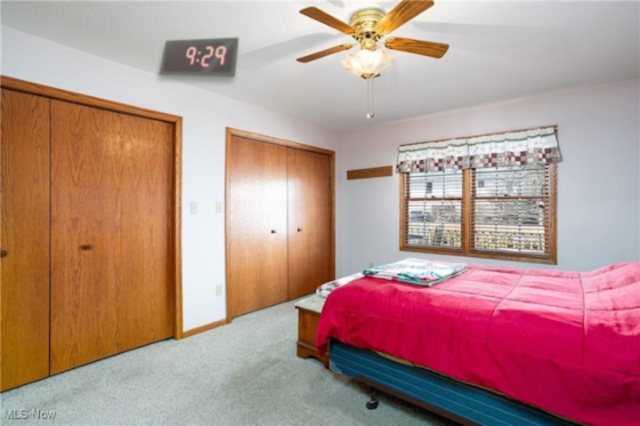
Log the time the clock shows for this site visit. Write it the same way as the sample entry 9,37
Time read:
9,29
